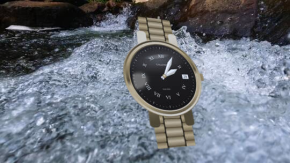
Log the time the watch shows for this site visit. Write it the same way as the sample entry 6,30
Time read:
2,05
